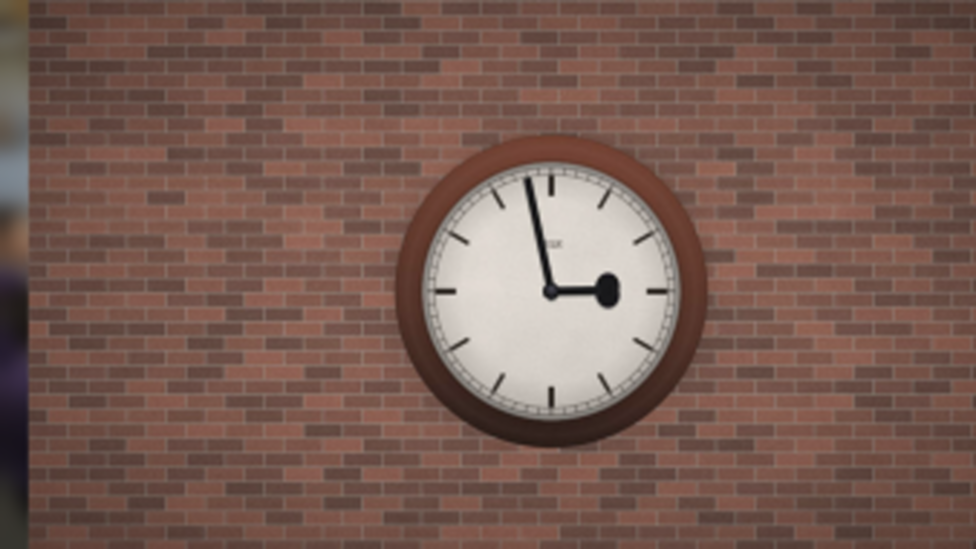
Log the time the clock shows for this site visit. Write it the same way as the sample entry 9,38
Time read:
2,58
